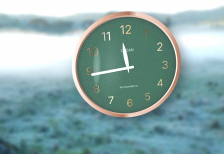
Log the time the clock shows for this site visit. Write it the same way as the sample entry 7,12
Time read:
11,44
